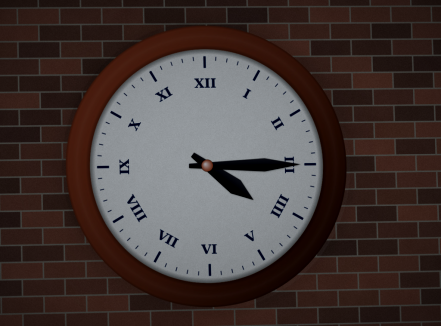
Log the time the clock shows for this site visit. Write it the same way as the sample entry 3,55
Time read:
4,15
